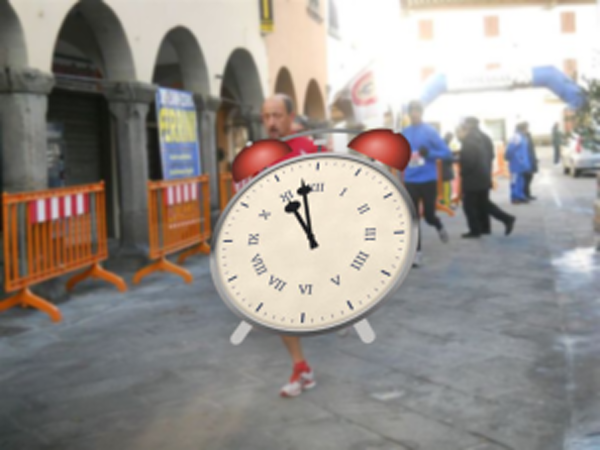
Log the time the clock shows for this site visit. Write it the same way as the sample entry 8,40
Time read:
10,58
